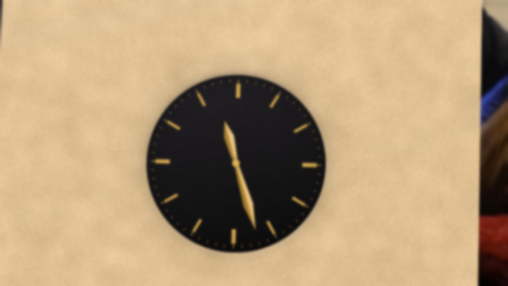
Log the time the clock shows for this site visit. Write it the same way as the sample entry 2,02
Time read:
11,27
